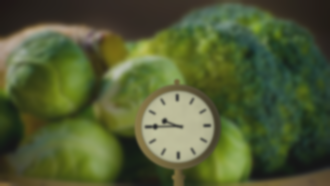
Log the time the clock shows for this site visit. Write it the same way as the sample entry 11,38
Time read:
9,45
